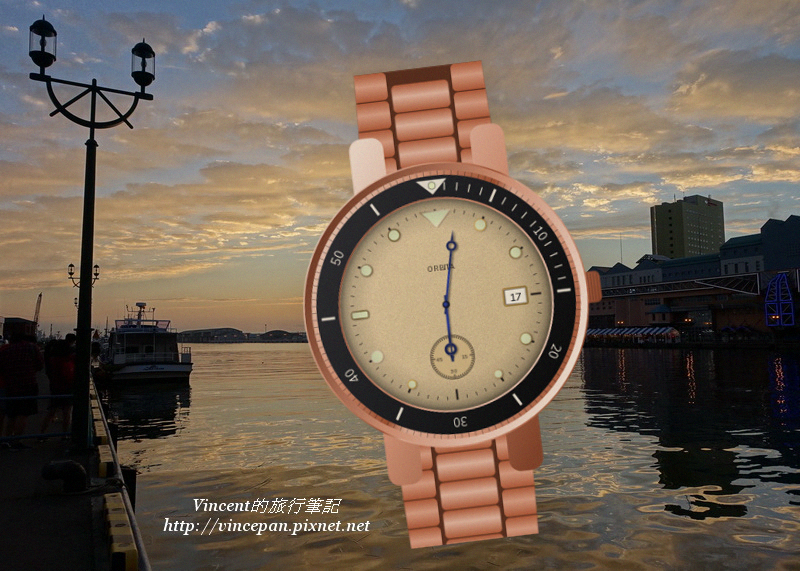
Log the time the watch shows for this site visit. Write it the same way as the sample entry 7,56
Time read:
6,02
